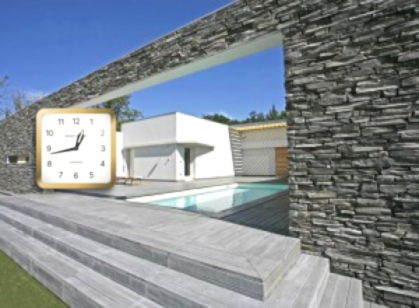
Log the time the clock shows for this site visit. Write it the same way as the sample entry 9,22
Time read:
12,43
